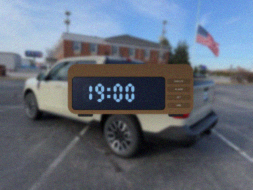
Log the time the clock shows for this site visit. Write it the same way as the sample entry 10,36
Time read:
19,00
